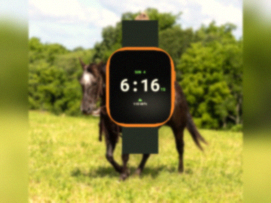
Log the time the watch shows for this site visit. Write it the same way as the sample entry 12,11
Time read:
6,16
